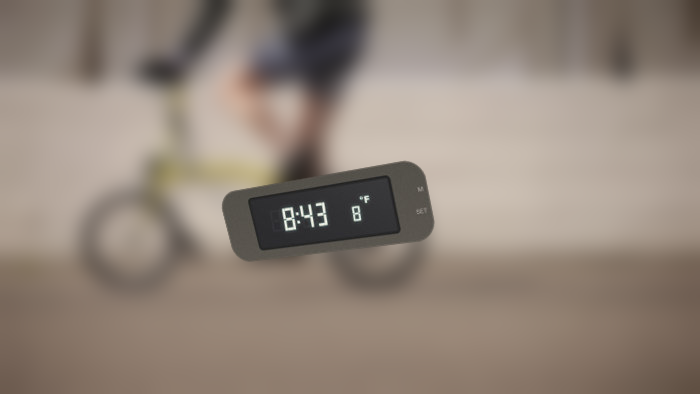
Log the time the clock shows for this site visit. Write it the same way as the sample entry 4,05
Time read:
8,43
